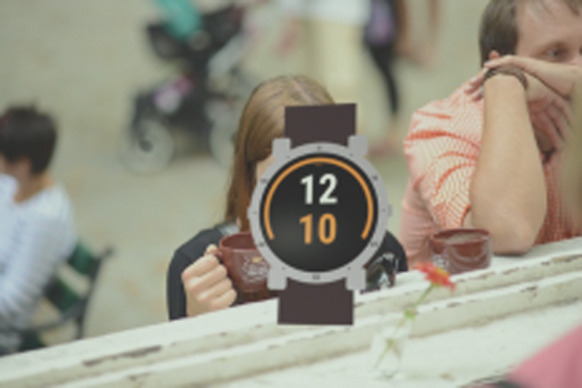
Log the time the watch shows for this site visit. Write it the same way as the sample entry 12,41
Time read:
12,10
